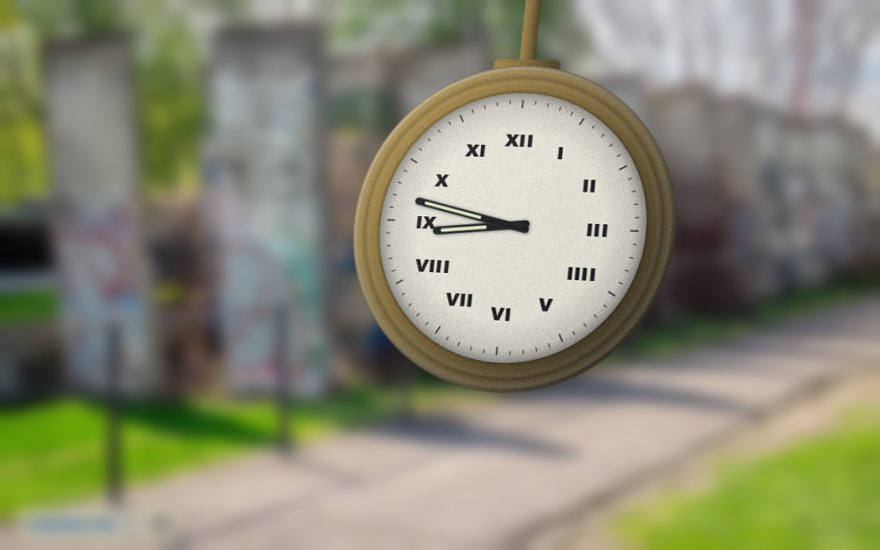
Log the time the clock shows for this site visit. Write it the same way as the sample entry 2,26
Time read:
8,47
